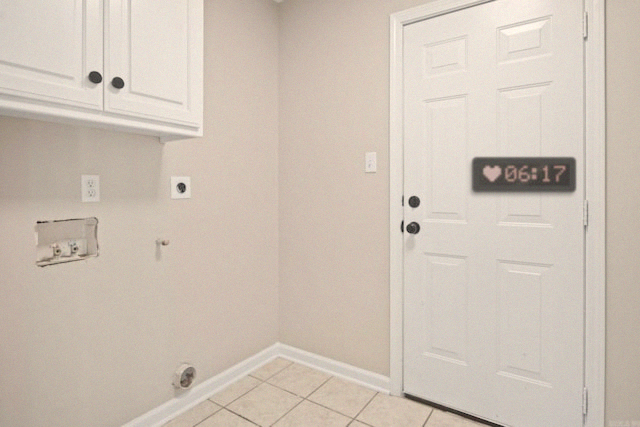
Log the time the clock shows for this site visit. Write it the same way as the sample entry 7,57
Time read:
6,17
